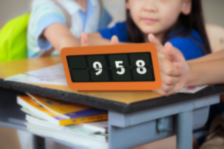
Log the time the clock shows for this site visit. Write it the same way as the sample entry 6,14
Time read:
9,58
